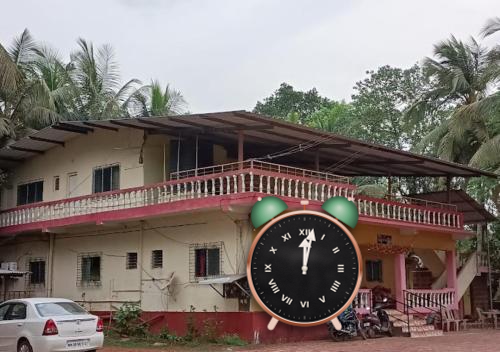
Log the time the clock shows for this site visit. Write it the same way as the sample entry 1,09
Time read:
12,02
